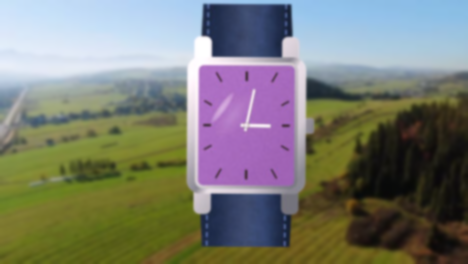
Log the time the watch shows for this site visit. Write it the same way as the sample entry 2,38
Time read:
3,02
